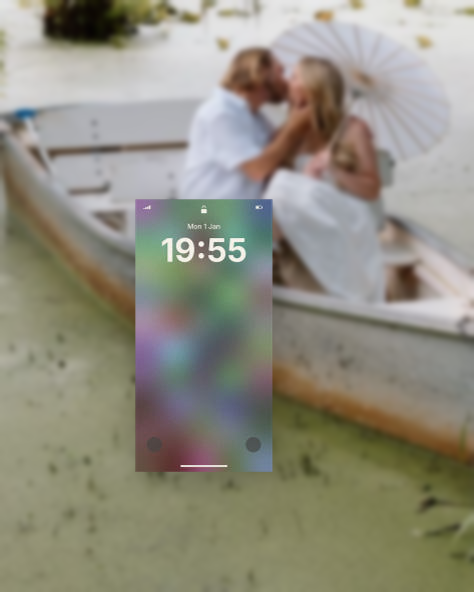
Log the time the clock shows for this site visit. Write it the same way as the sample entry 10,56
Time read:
19,55
